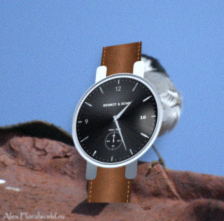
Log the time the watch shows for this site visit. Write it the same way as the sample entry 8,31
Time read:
1,26
